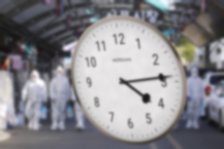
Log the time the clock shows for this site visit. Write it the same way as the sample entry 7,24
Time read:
4,14
